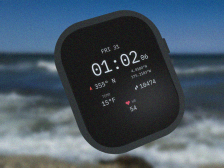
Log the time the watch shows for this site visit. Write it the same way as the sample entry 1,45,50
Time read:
1,02,06
